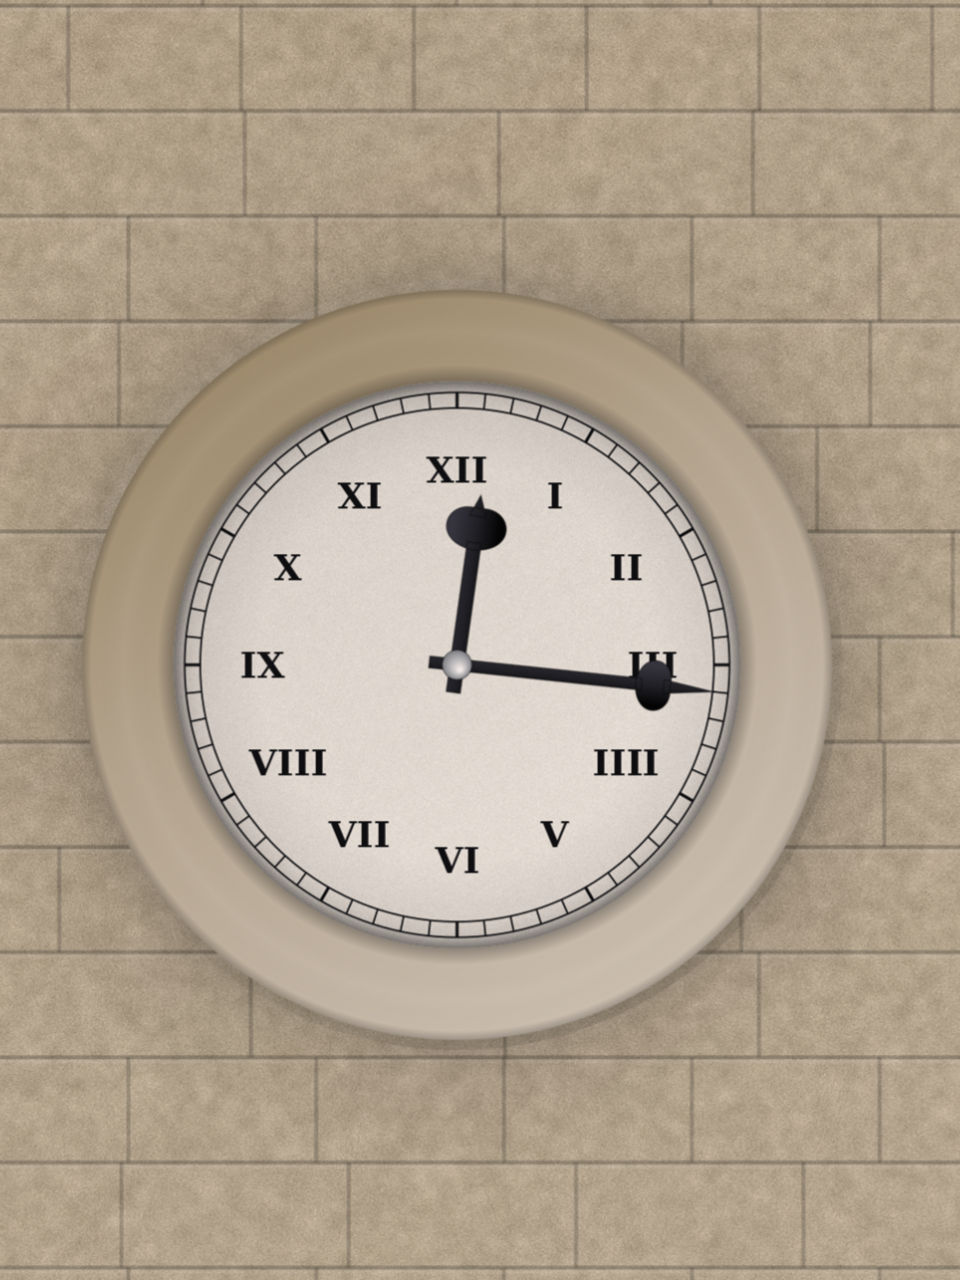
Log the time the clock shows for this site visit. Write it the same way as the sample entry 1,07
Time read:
12,16
